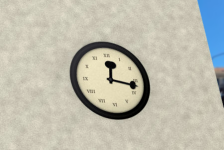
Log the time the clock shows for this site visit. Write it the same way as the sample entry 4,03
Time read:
12,17
